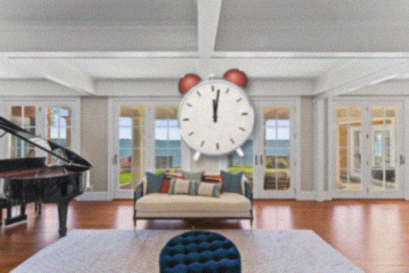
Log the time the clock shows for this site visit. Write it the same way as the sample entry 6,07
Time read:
12,02
